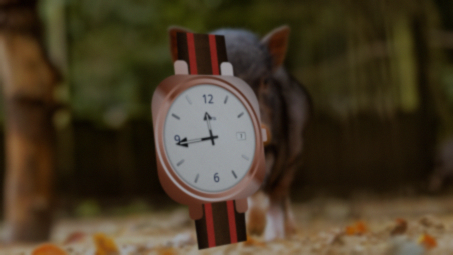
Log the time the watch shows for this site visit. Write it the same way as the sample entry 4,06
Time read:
11,44
